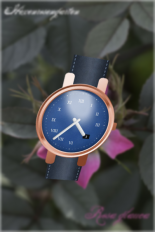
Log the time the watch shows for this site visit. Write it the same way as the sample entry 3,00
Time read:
4,37
